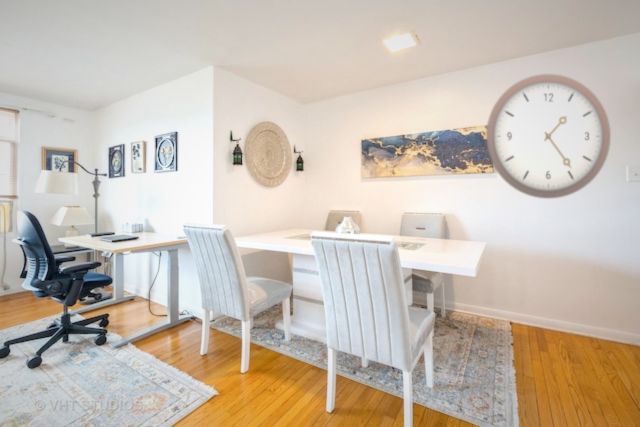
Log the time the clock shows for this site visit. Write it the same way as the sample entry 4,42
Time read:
1,24
